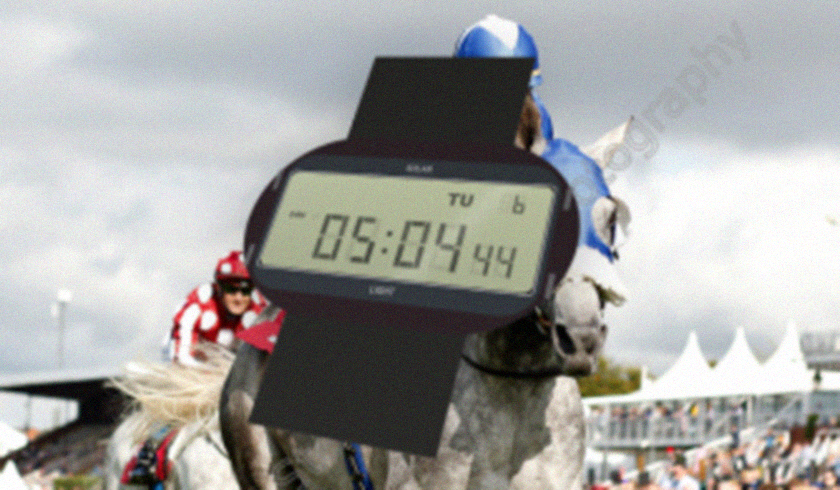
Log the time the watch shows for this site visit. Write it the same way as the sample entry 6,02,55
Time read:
5,04,44
